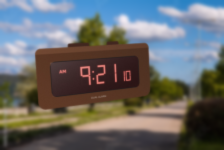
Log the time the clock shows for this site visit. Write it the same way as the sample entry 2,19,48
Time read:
9,21,10
